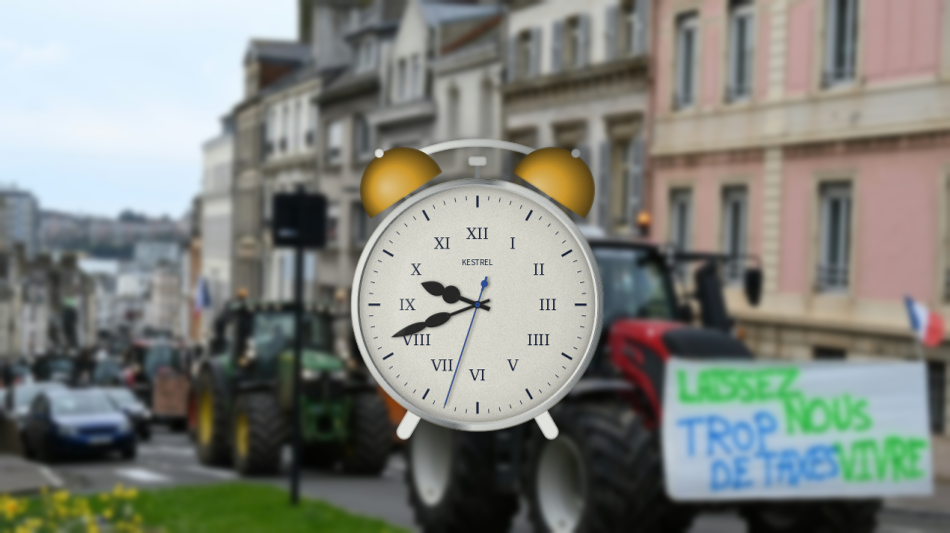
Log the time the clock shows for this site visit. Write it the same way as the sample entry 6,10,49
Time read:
9,41,33
